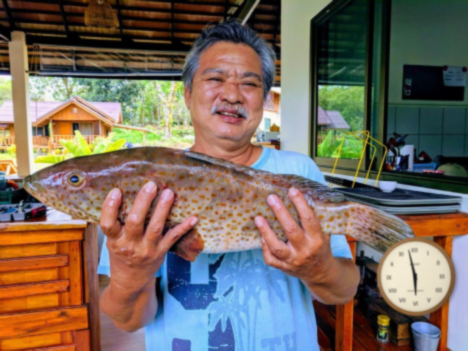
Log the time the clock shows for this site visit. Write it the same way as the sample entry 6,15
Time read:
5,58
